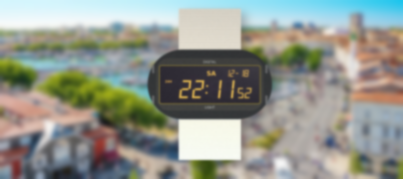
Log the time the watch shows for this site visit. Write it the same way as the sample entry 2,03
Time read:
22,11
